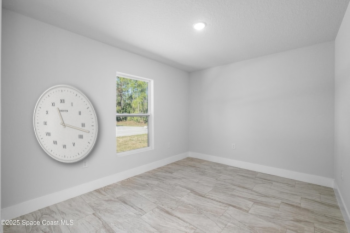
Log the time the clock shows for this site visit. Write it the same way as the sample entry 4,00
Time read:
11,17
